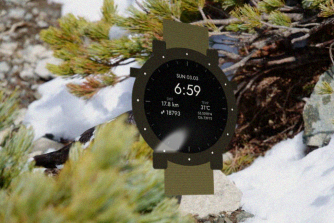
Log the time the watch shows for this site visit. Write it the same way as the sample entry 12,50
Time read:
6,59
